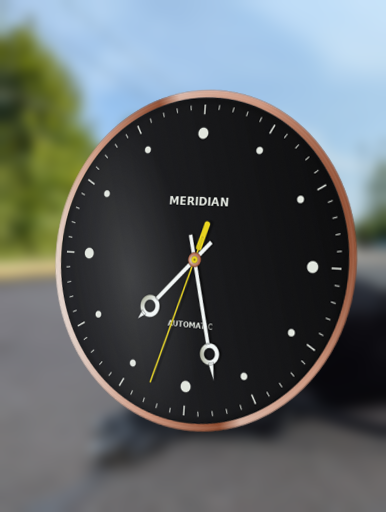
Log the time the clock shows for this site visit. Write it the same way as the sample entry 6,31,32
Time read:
7,27,33
